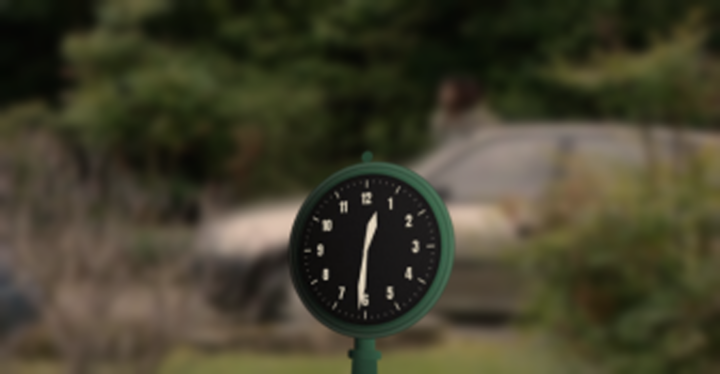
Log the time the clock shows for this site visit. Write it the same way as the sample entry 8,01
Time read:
12,31
